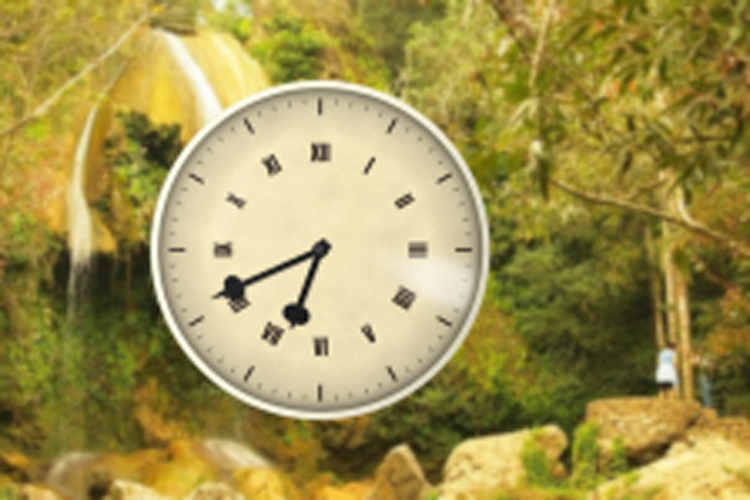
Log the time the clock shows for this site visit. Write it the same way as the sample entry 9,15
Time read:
6,41
